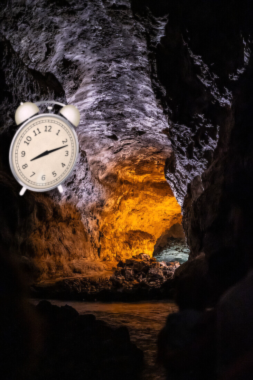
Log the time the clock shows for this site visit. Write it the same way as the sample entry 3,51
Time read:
8,12
